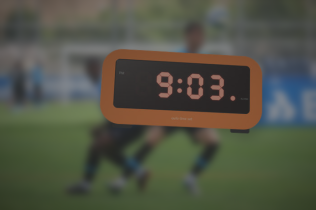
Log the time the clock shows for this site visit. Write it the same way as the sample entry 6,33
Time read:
9,03
